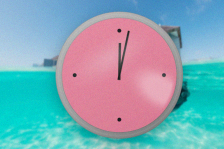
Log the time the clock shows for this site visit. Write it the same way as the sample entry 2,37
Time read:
12,02
